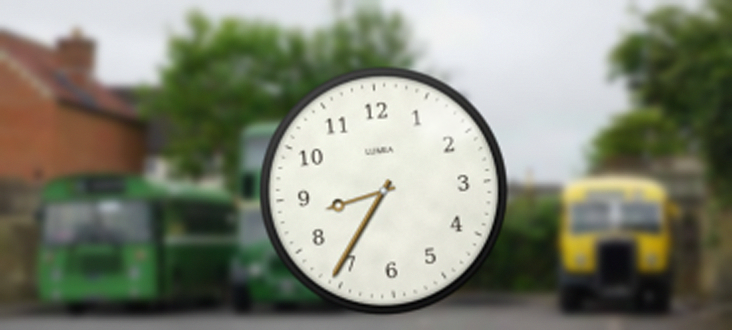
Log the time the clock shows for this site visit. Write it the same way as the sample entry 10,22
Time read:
8,36
